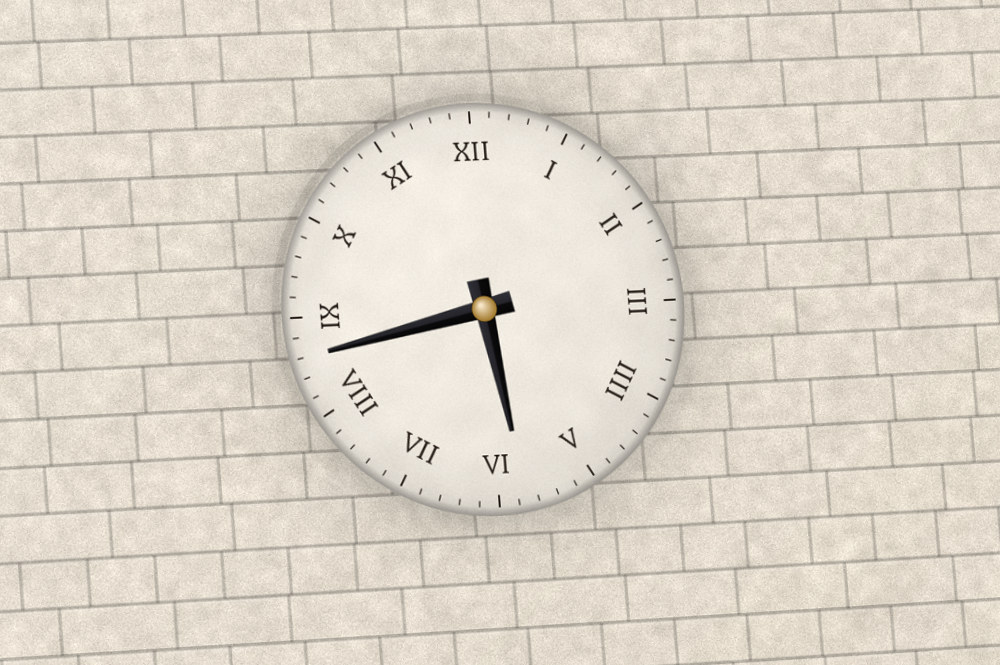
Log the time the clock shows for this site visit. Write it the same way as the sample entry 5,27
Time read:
5,43
